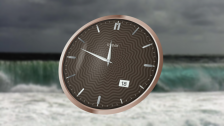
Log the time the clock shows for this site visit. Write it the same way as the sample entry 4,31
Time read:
11,48
